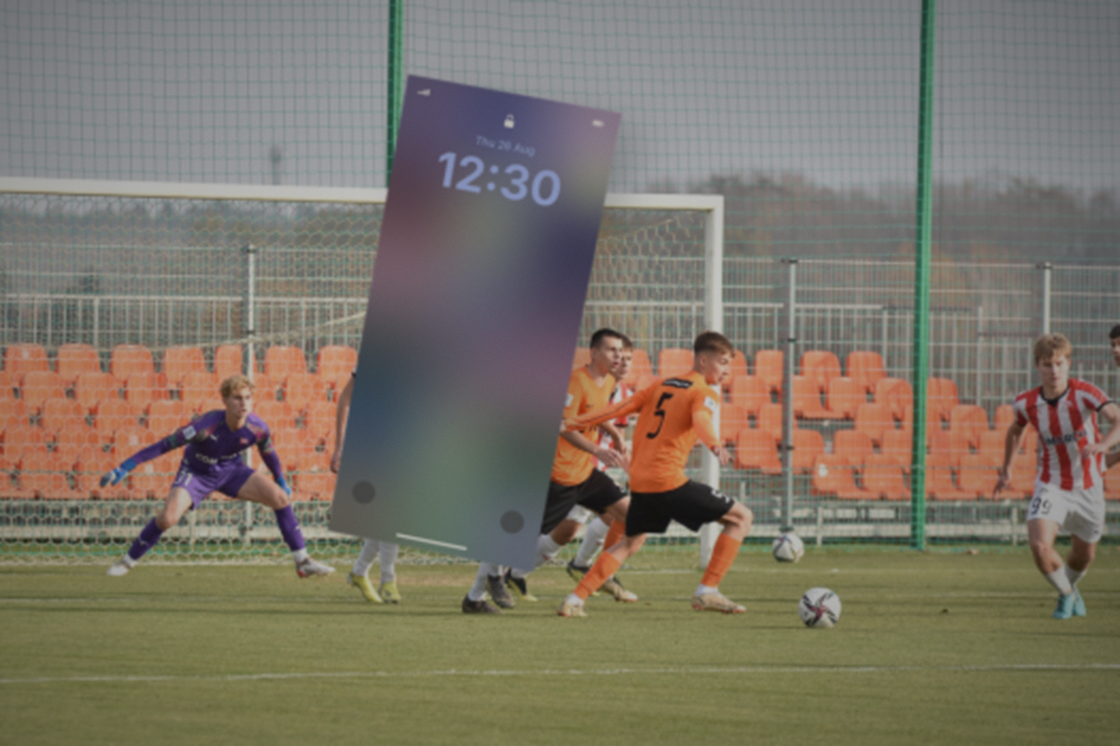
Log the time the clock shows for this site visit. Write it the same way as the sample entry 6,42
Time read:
12,30
